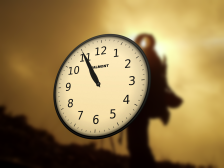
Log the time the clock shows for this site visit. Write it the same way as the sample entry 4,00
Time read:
10,55
